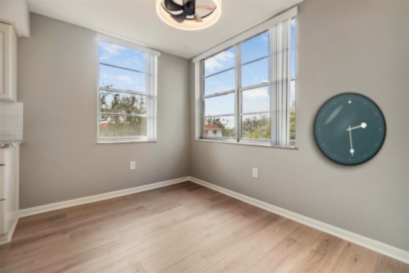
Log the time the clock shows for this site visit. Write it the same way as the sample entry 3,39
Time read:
2,29
